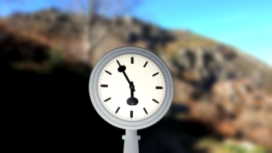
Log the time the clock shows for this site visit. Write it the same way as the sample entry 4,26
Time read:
5,55
